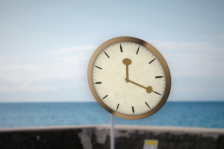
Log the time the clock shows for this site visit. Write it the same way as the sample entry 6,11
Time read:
12,20
